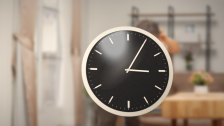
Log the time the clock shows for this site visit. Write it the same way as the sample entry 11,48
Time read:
3,05
